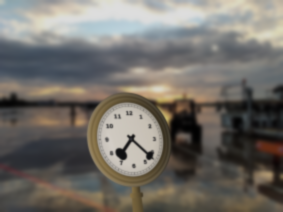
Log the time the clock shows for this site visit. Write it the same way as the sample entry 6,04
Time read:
7,22
